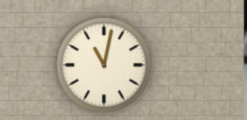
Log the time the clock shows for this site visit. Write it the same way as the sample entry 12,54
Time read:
11,02
